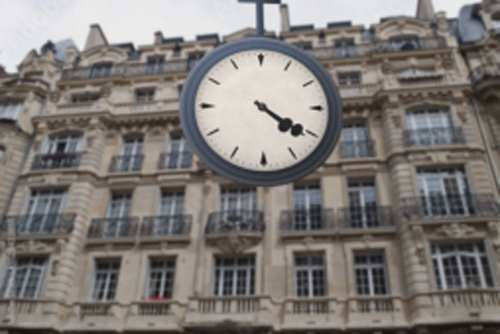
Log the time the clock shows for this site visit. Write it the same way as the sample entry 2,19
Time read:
4,21
